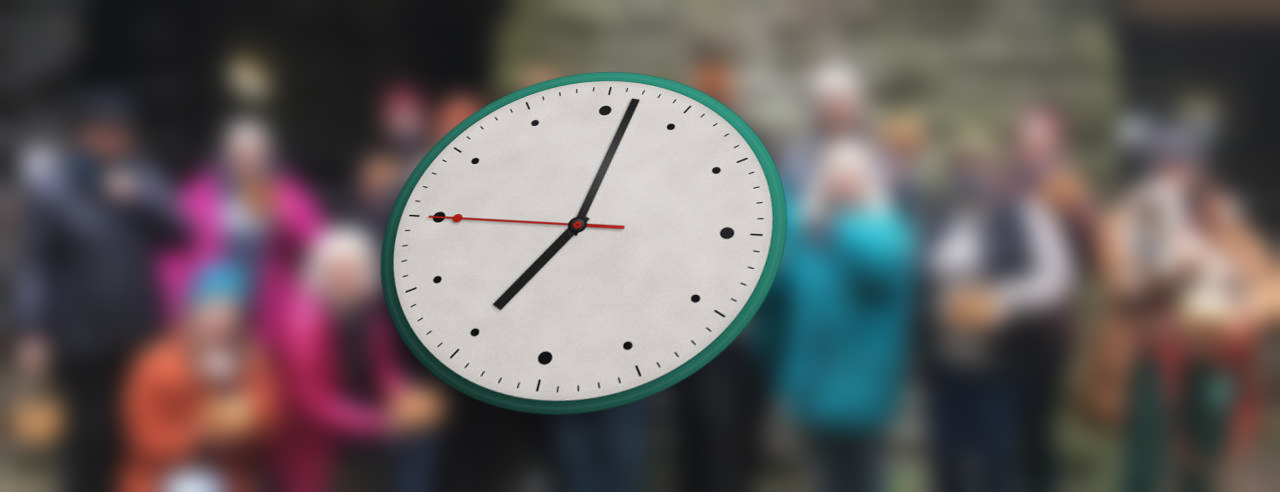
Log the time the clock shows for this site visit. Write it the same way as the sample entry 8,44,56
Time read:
7,01,45
